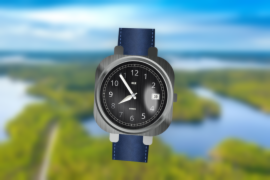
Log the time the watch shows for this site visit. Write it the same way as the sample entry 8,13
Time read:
7,54
